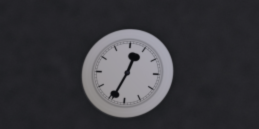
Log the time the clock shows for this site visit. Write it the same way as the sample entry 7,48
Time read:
12,34
